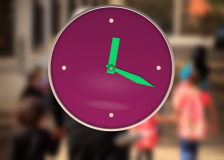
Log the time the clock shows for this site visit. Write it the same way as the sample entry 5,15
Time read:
12,19
